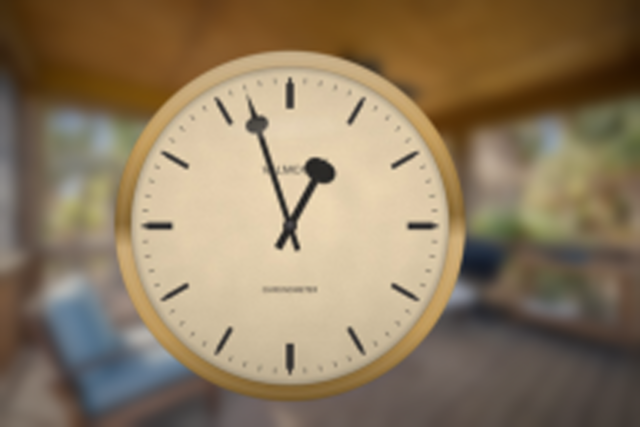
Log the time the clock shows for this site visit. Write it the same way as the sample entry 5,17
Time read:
12,57
